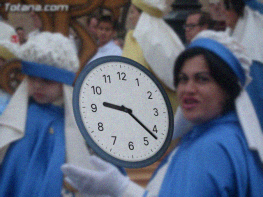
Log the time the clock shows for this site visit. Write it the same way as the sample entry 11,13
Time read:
9,22
